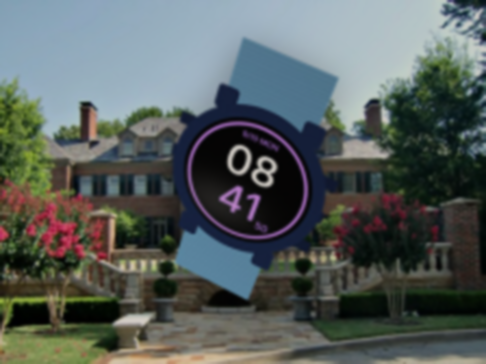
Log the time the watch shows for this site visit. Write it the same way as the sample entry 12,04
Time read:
8,41
